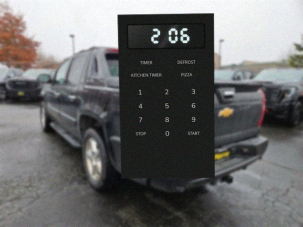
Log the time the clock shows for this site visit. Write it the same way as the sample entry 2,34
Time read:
2,06
